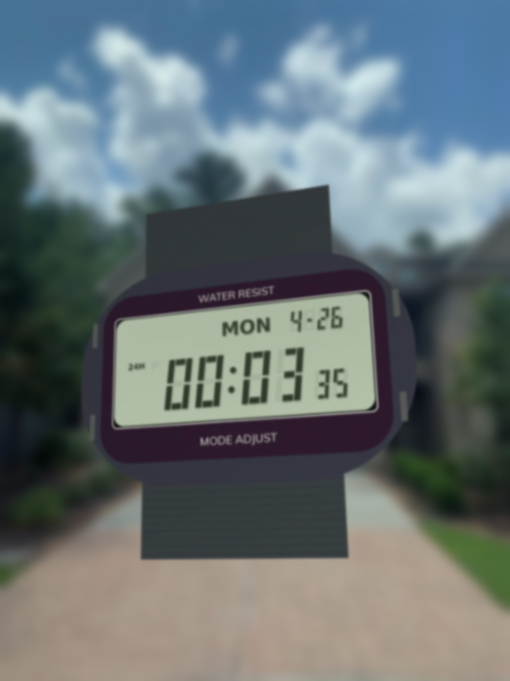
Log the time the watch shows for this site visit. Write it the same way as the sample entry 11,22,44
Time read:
0,03,35
